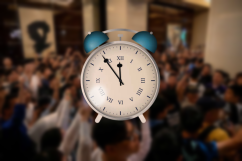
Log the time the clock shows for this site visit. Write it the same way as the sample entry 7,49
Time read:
11,54
